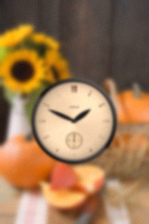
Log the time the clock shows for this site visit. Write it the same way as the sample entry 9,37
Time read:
1,49
